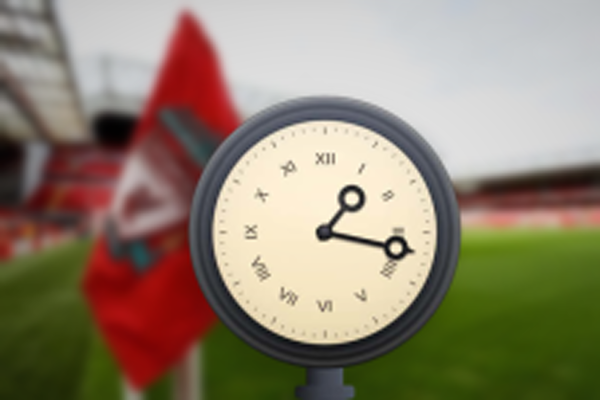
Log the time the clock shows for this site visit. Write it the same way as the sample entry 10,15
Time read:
1,17
